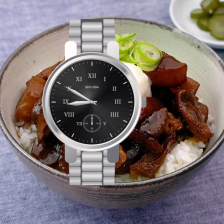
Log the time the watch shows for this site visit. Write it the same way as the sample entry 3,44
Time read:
8,50
